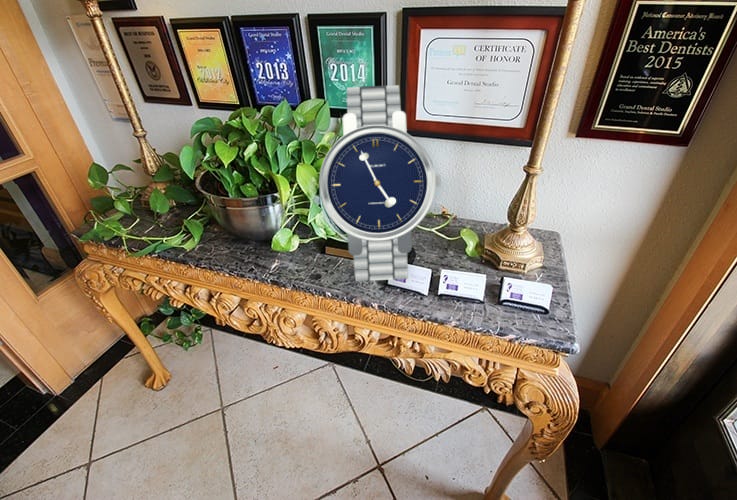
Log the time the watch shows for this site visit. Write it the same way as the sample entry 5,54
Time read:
4,56
